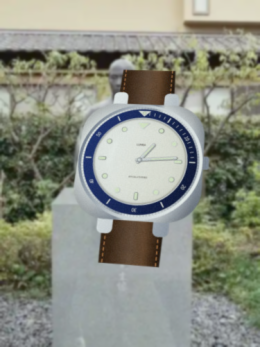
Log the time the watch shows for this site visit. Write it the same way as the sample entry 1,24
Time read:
1,14
